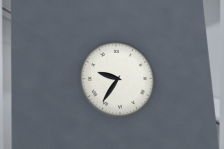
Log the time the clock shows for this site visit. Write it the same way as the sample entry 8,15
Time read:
9,36
